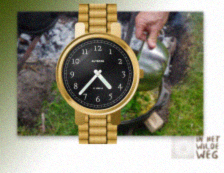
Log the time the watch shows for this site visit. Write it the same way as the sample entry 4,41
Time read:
4,37
